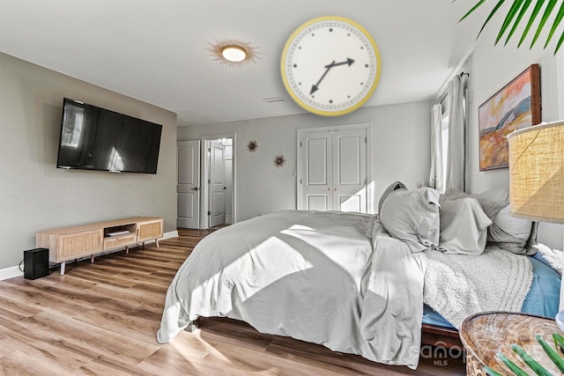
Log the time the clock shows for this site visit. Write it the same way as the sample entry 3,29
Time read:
2,36
